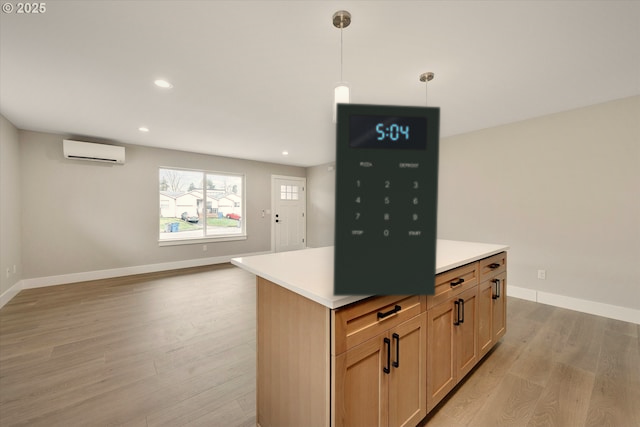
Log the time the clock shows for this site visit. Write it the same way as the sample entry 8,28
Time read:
5,04
